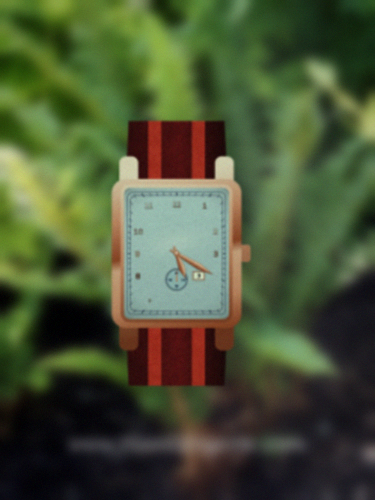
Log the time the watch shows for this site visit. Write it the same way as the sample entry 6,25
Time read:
5,20
